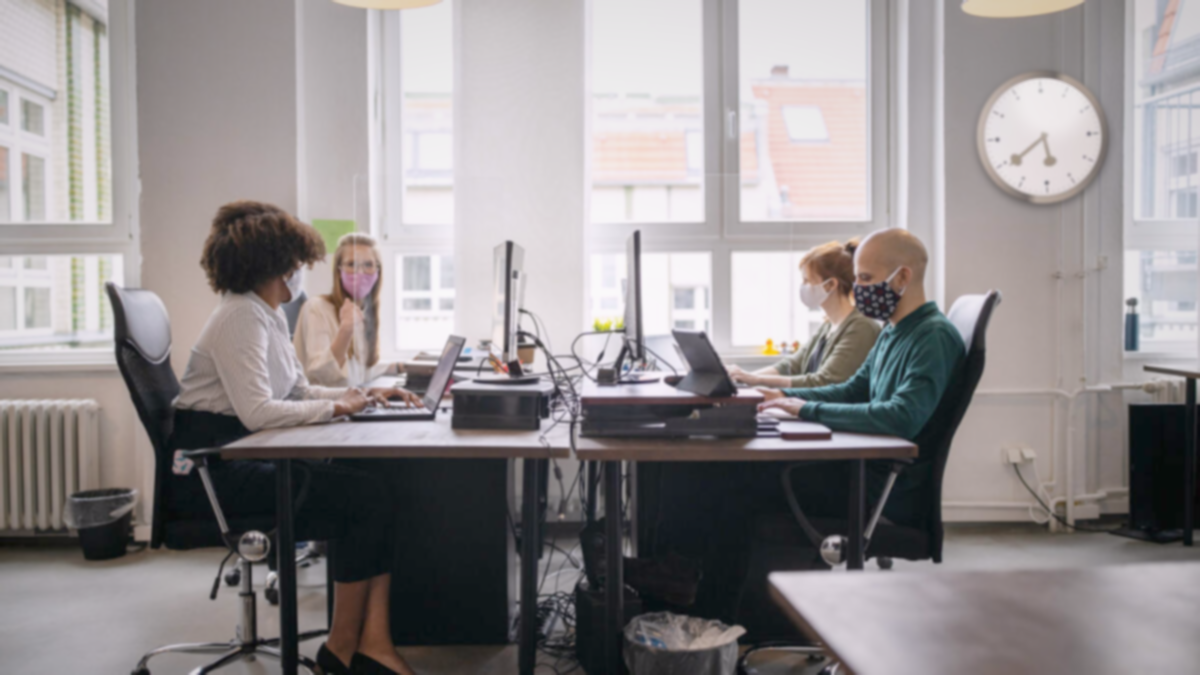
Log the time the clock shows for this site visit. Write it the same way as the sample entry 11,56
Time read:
5,39
